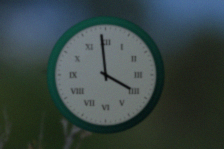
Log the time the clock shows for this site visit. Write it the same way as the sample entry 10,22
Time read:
3,59
